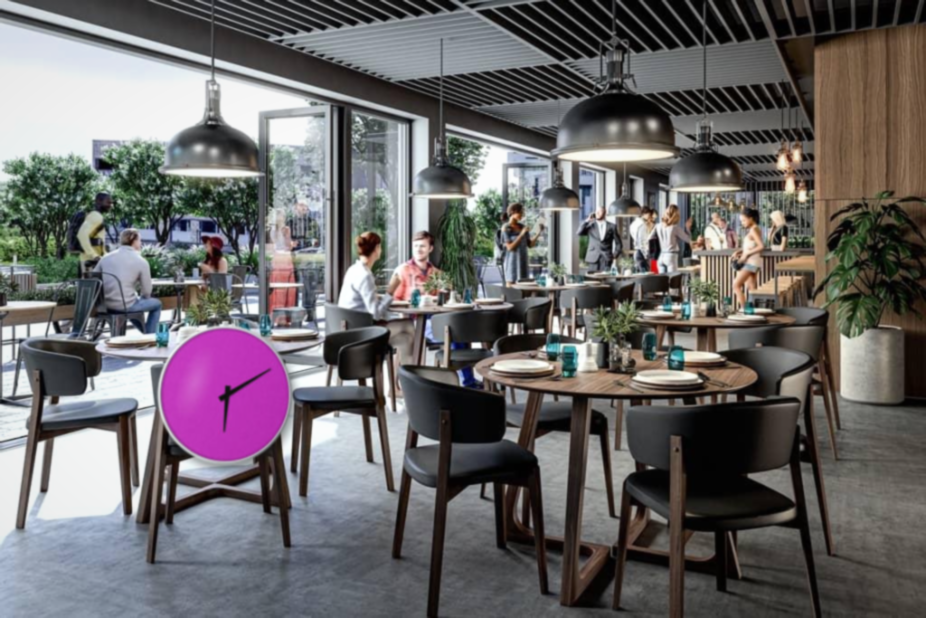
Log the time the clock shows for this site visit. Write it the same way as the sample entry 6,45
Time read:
6,10
